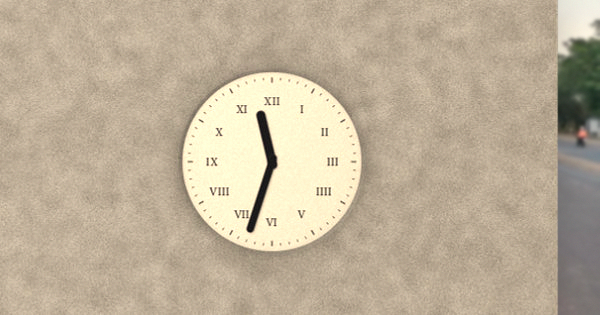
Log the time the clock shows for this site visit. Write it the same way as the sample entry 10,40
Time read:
11,33
